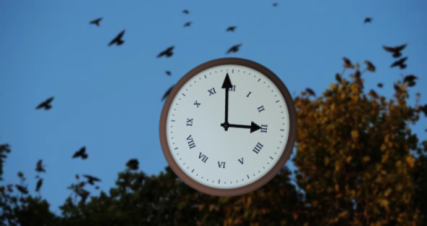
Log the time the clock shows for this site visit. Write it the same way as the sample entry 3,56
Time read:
2,59
